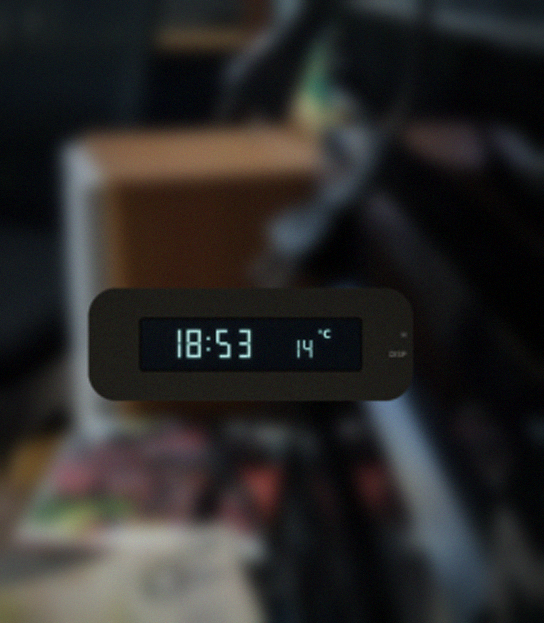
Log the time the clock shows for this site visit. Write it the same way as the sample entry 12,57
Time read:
18,53
